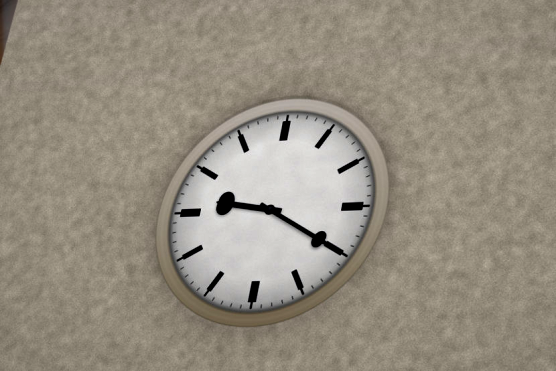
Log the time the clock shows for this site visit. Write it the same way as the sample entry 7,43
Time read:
9,20
